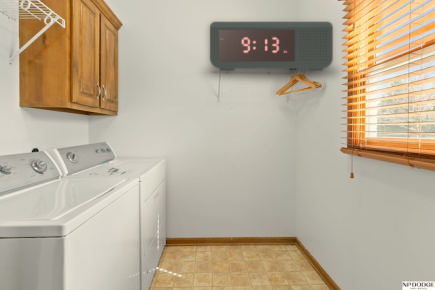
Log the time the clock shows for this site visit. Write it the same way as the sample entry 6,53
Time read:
9,13
